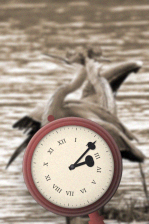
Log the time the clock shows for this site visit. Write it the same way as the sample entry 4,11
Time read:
3,11
